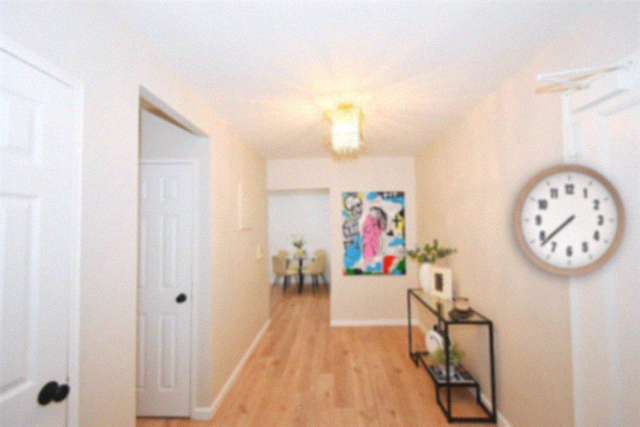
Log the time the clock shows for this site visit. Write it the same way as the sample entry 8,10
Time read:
7,38
